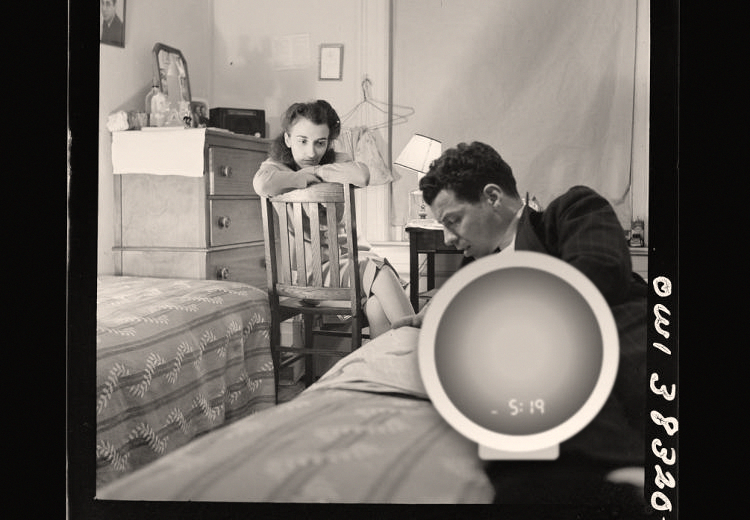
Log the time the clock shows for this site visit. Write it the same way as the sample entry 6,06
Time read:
5,19
